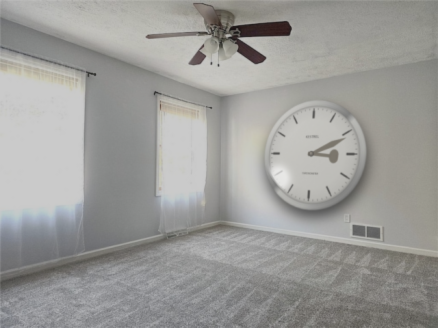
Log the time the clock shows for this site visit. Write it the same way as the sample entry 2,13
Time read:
3,11
